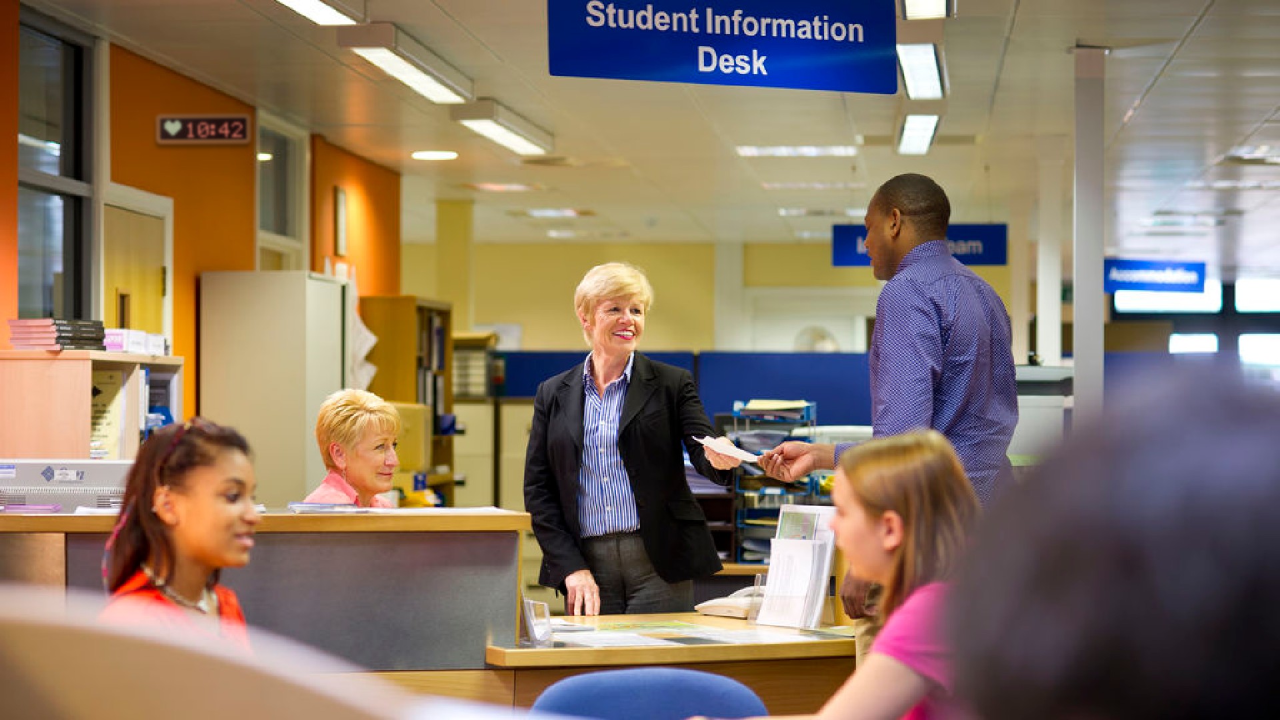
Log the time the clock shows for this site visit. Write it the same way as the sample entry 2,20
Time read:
10,42
